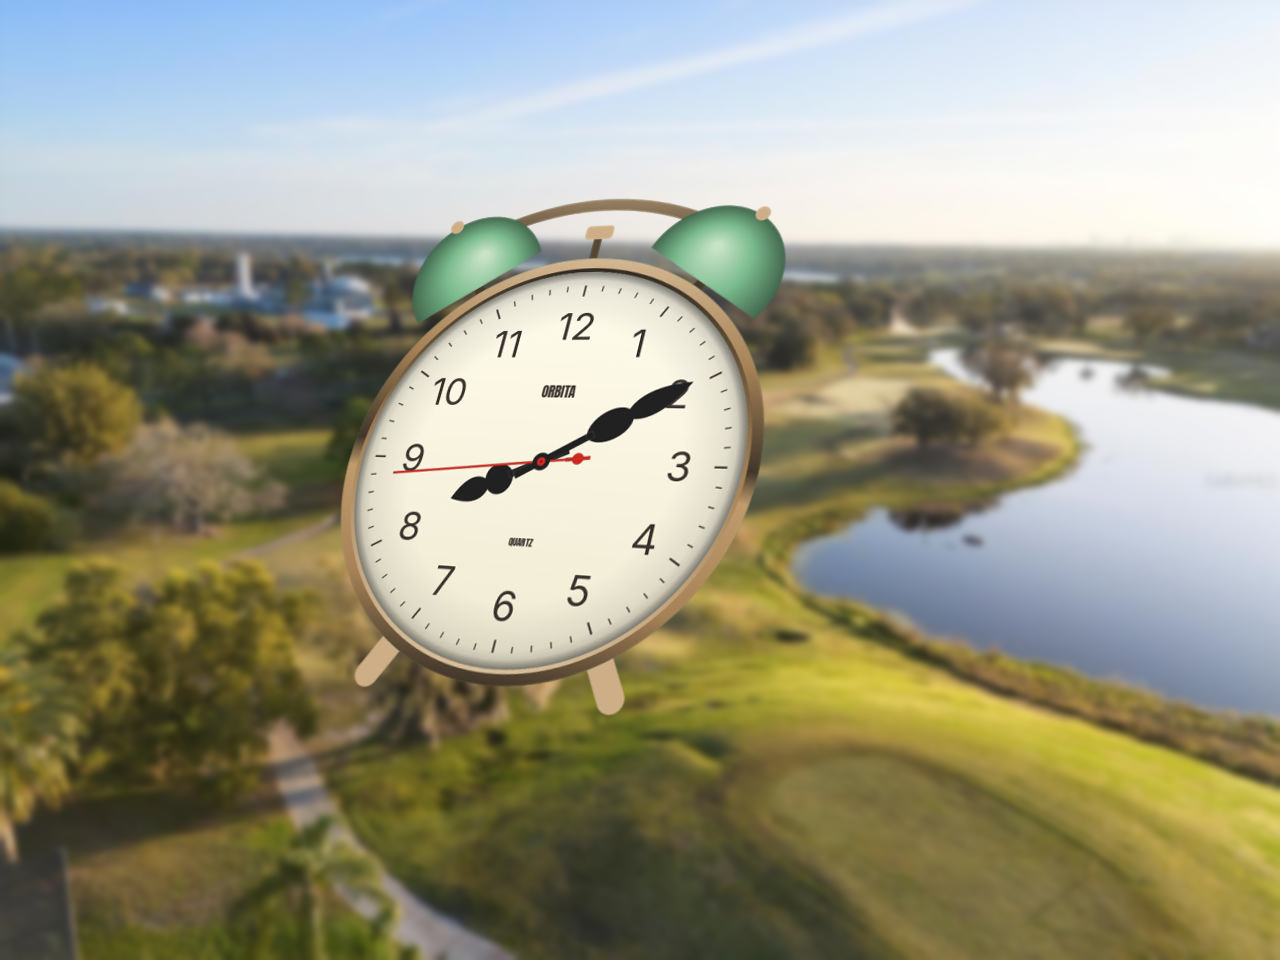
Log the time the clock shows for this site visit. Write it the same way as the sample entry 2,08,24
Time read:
8,09,44
